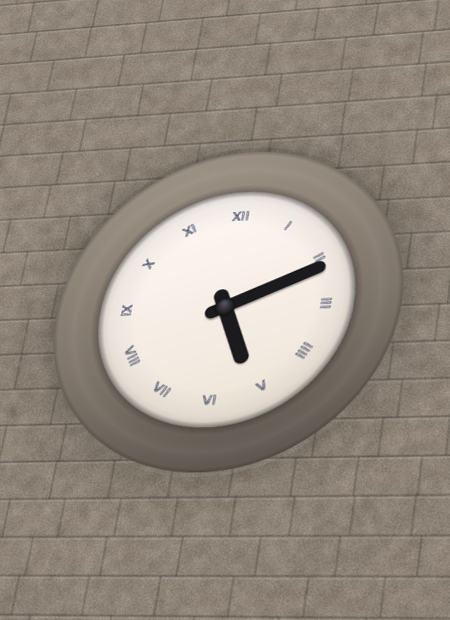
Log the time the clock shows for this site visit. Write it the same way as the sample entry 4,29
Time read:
5,11
